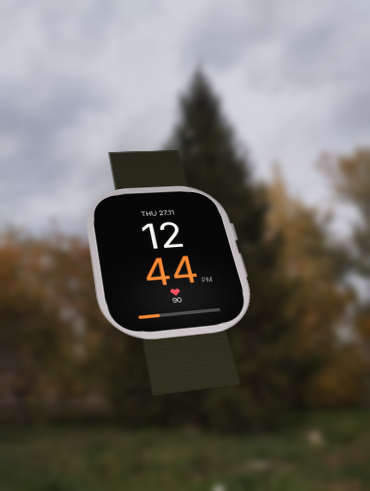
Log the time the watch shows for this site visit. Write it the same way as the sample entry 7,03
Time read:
12,44
